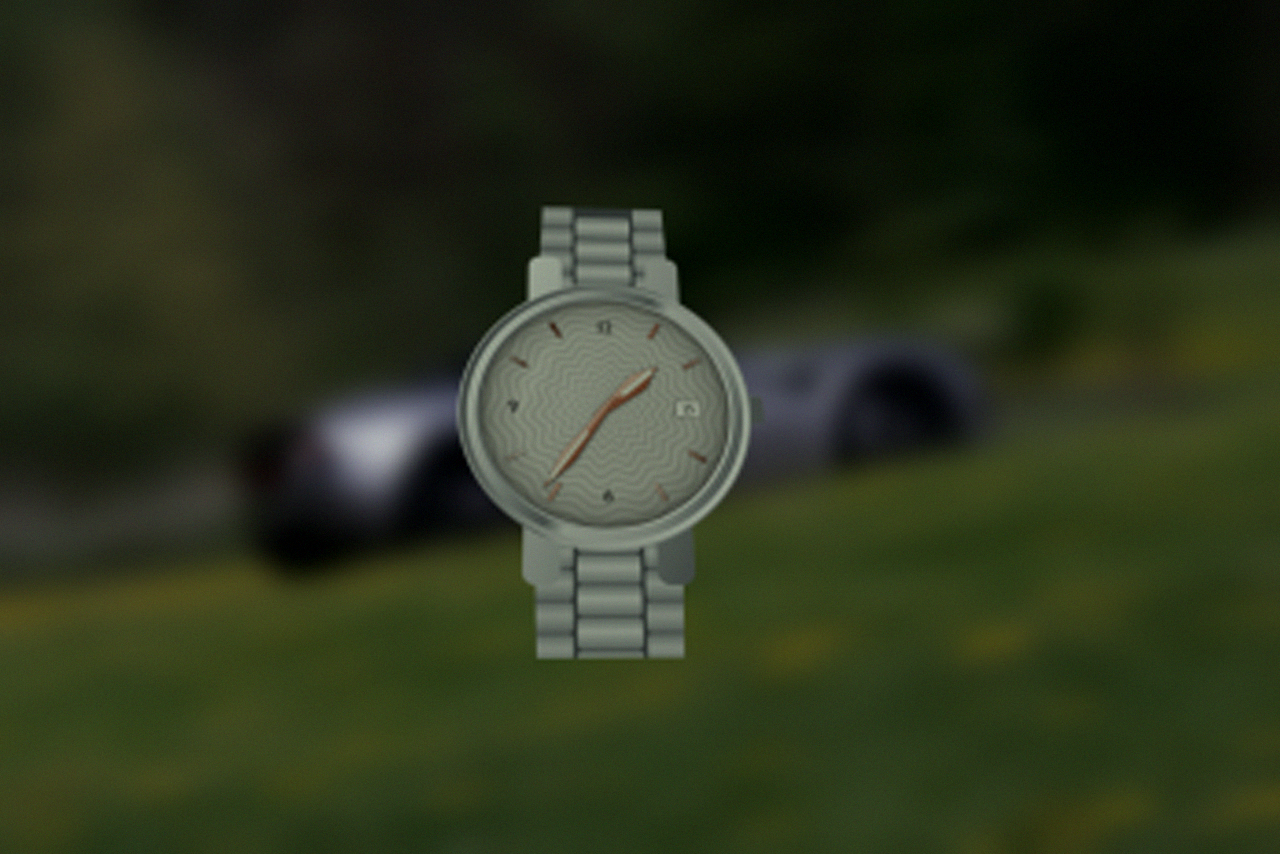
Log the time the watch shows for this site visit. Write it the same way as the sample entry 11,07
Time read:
1,36
